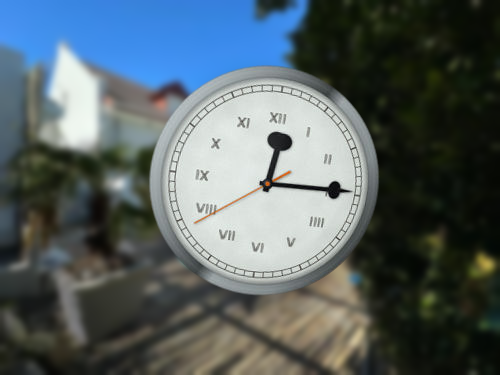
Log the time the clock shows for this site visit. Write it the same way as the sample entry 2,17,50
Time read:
12,14,39
